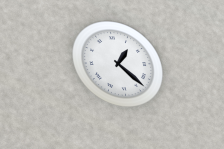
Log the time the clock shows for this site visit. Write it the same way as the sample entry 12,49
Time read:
1,23
